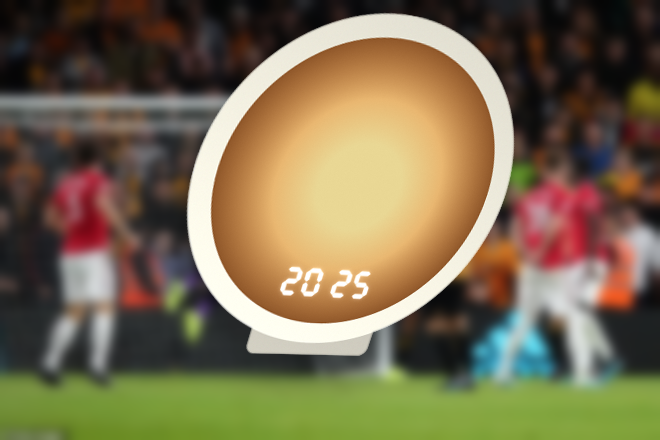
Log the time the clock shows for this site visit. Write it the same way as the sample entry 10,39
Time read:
20,25
